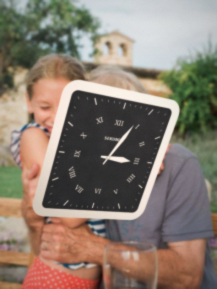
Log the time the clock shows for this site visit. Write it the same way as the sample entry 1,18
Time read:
3,04
